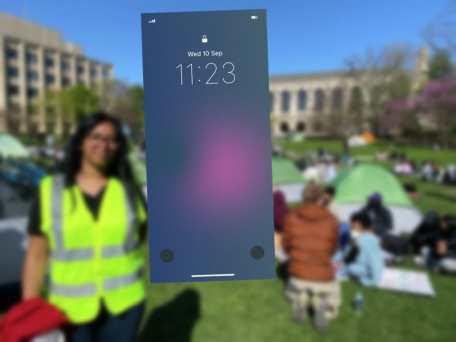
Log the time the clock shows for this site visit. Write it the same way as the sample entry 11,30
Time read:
11,23
